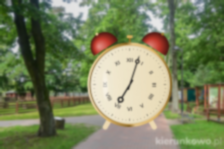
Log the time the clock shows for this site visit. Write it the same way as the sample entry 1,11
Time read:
7,03
